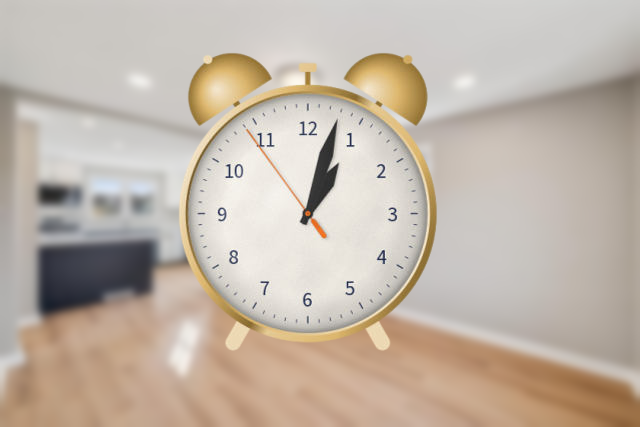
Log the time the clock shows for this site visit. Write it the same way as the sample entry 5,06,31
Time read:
1,02,54
